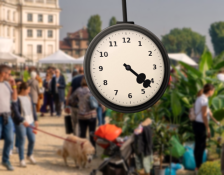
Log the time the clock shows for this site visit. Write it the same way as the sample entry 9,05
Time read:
4,22
